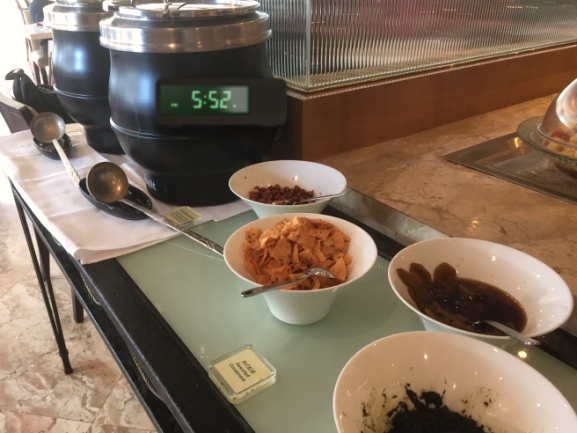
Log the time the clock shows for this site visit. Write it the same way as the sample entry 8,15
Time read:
5,52
